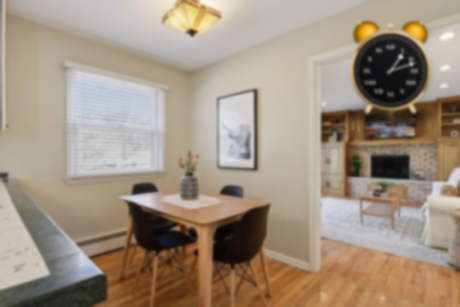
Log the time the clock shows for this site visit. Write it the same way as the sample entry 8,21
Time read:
1,12
